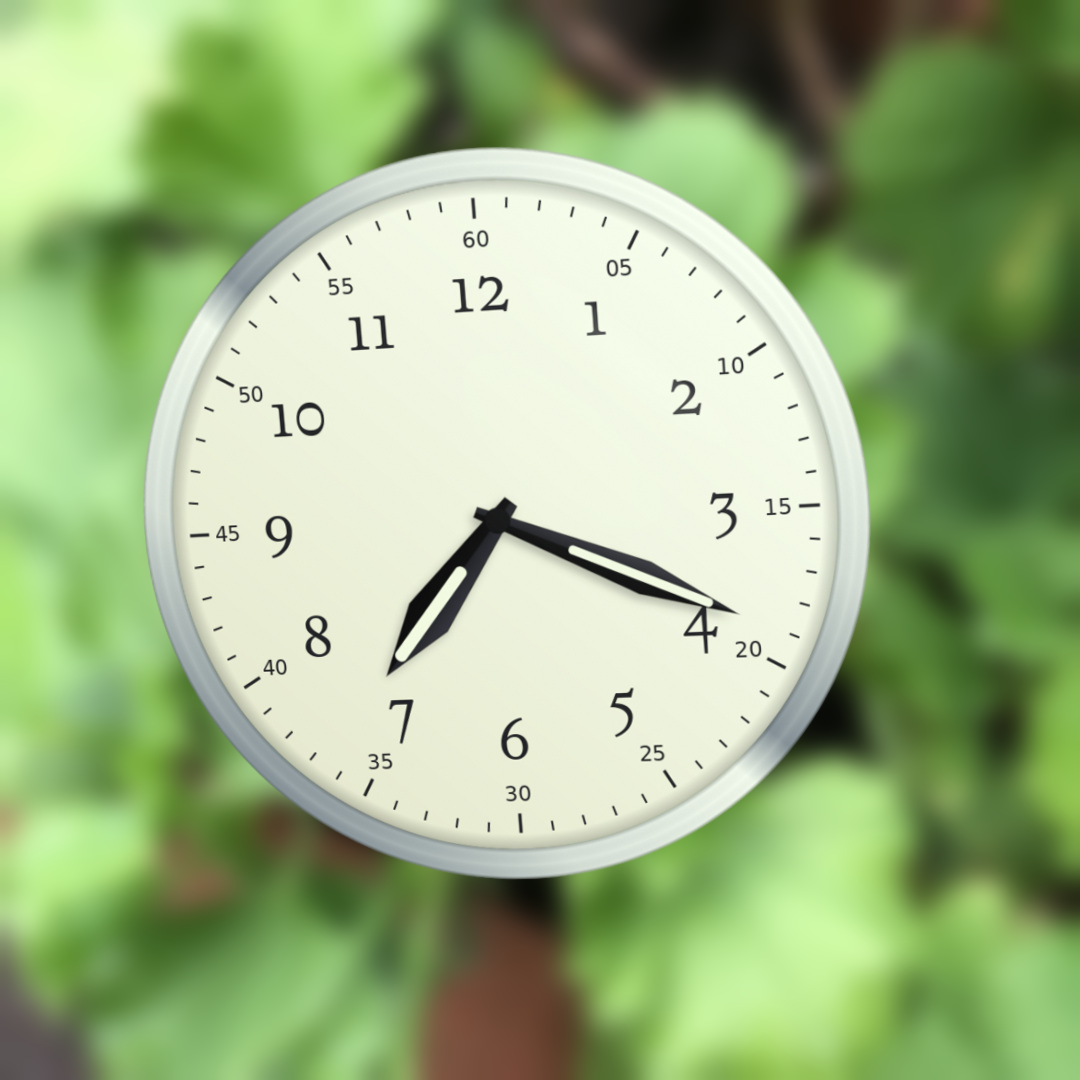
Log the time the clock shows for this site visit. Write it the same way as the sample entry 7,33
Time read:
7,19
